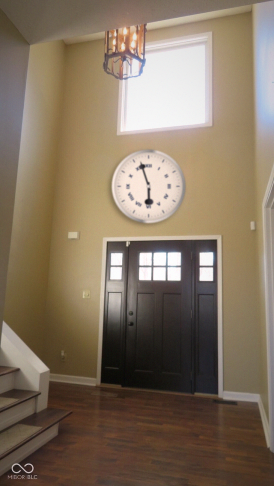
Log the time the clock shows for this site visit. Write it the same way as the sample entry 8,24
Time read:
5,57
